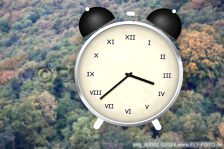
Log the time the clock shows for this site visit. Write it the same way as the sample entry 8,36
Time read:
3,38
